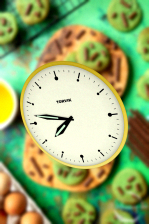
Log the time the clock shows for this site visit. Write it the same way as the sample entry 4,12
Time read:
7,47
